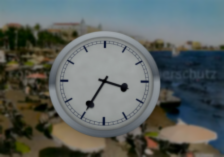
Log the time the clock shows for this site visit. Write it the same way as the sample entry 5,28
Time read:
3,35
